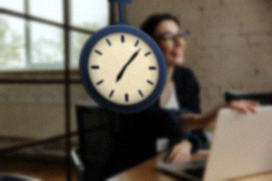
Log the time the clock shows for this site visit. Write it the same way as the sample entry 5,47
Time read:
7,07
